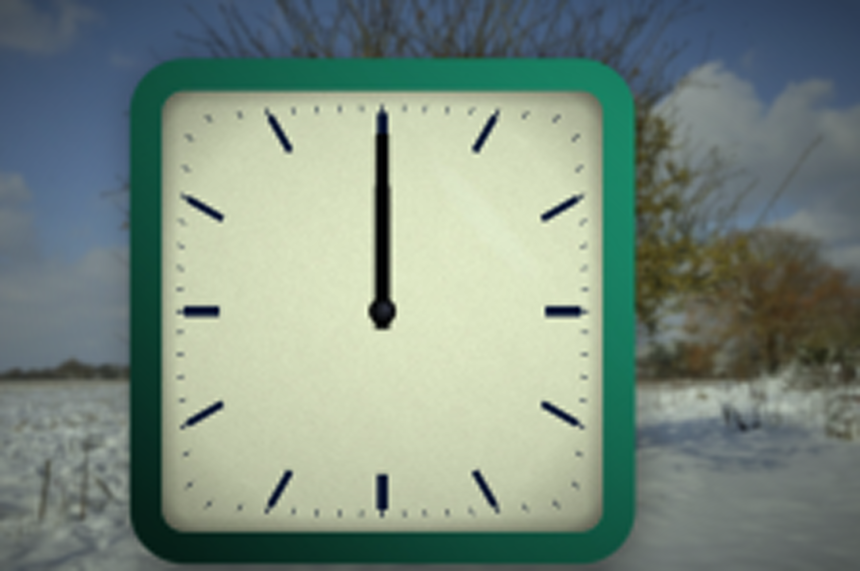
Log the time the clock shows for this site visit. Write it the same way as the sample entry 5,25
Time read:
12,00
